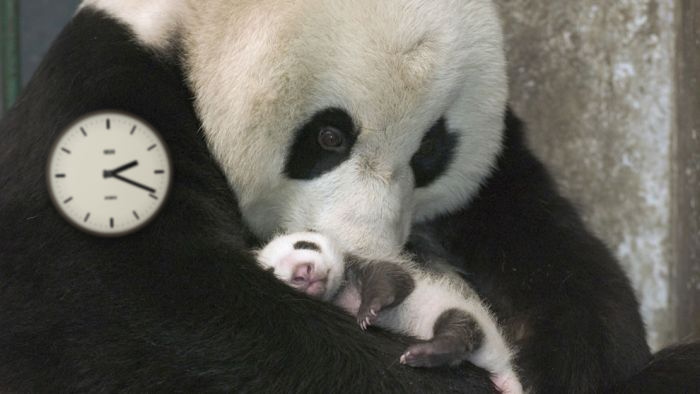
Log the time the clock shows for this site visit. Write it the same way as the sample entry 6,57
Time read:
2,19
